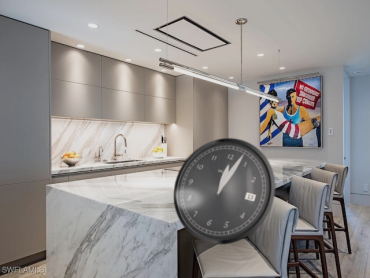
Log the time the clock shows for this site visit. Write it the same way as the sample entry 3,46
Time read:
12,03
